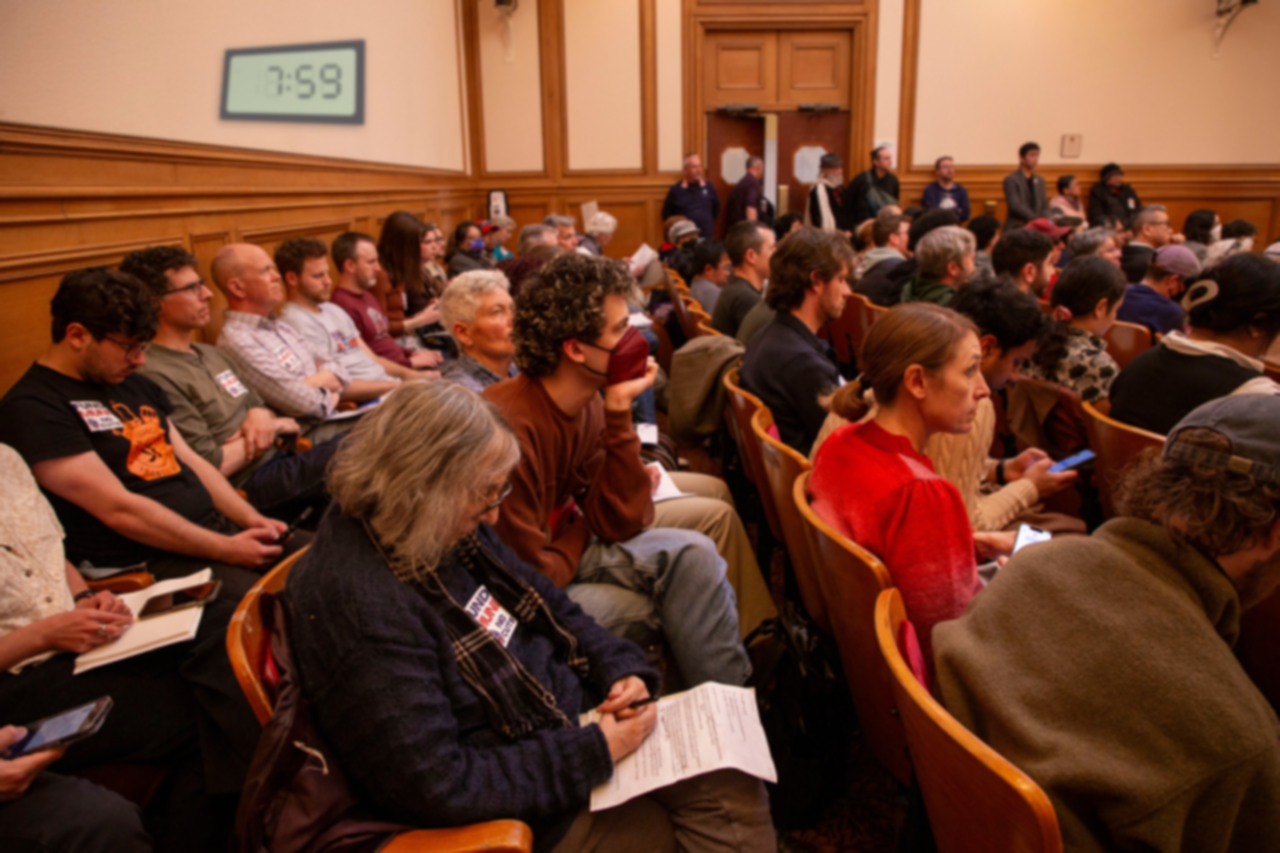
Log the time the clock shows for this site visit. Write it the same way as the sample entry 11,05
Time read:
7,59
